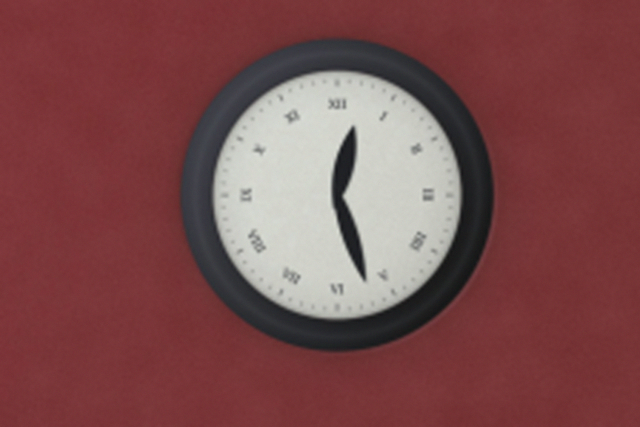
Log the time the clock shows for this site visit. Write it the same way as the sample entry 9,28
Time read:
12,27
